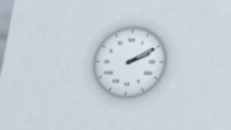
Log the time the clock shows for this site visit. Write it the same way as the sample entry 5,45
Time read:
2,10
